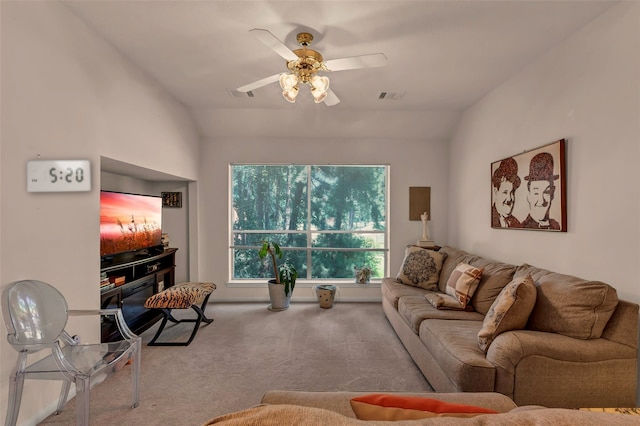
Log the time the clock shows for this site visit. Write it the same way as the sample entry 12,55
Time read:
5,20
